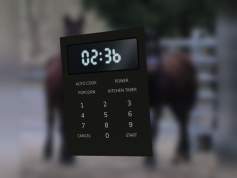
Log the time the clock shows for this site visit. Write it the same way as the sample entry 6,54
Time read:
2,36
